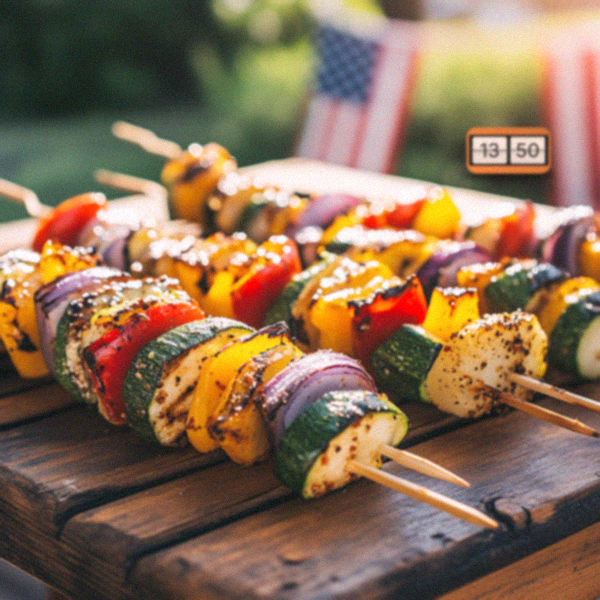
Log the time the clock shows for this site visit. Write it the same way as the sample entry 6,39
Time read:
13,50
